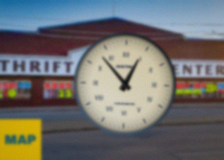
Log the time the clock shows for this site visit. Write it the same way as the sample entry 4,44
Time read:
12,53
